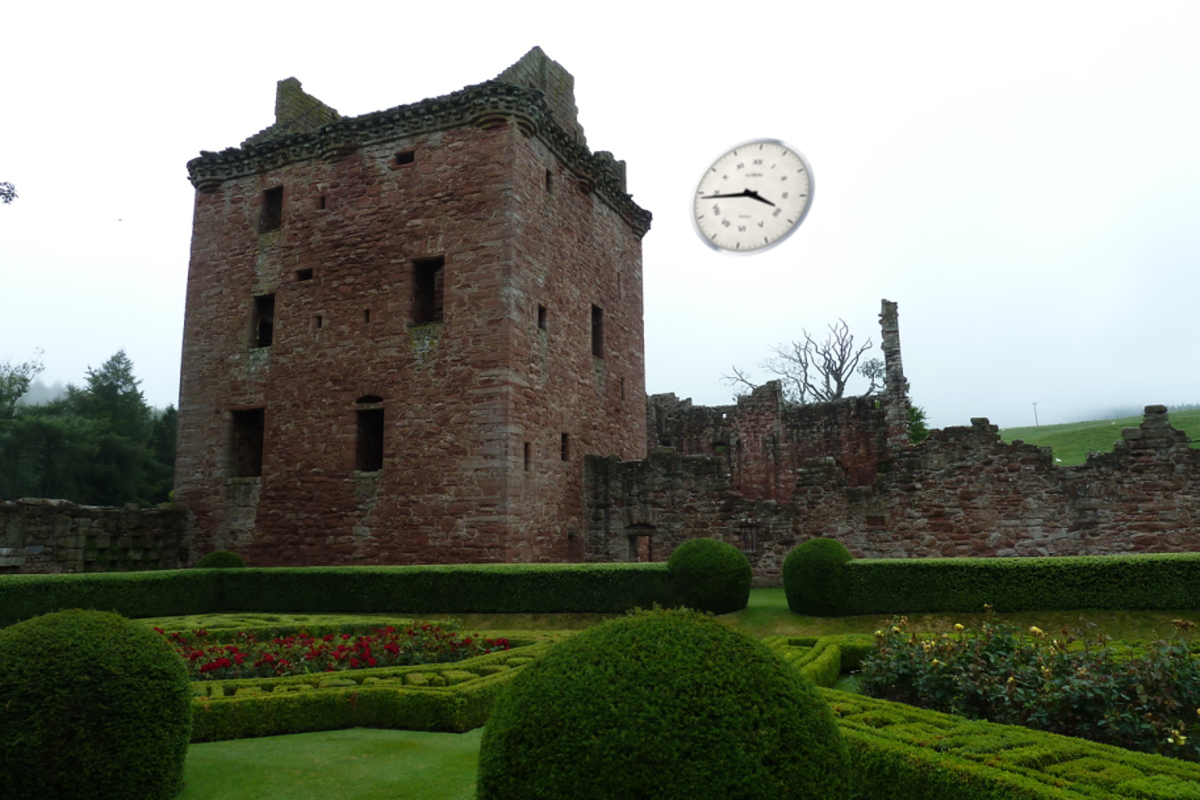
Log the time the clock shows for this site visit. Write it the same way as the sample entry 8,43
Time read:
3,44
